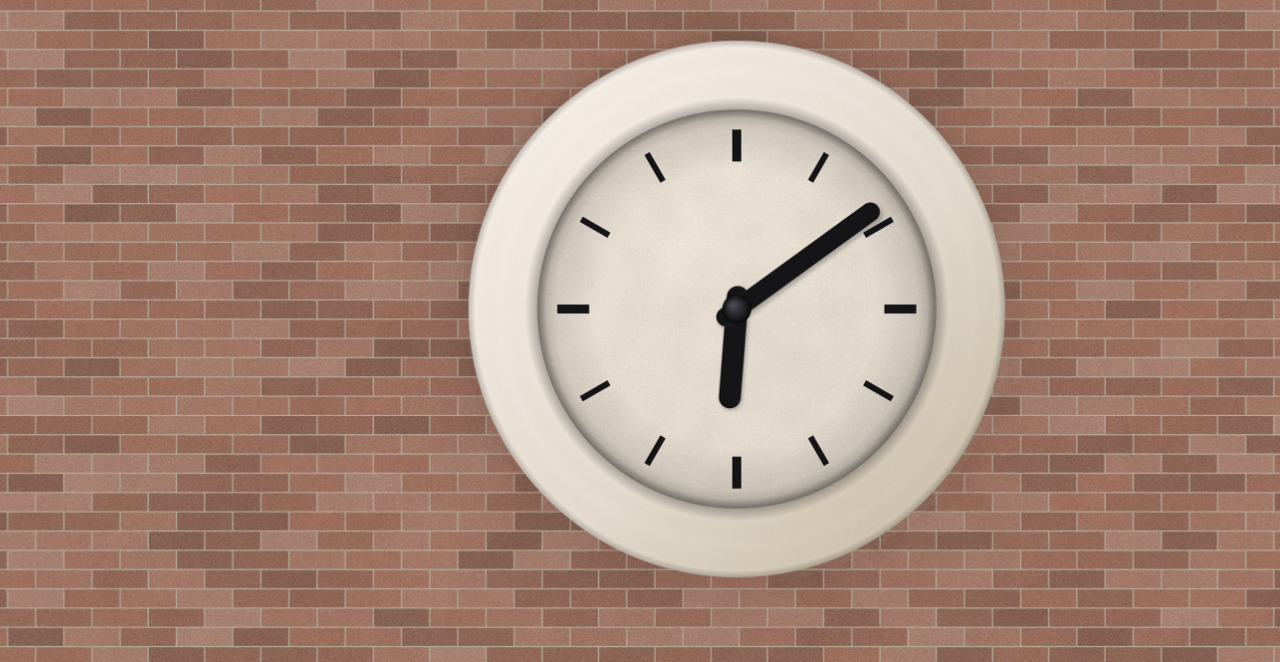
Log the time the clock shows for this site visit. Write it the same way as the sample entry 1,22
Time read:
6,09
